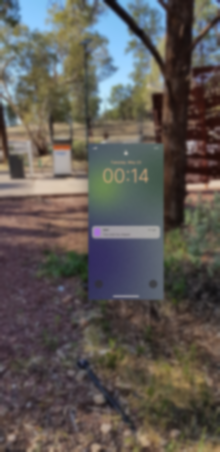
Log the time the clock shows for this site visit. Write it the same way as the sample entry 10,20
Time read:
0,14
